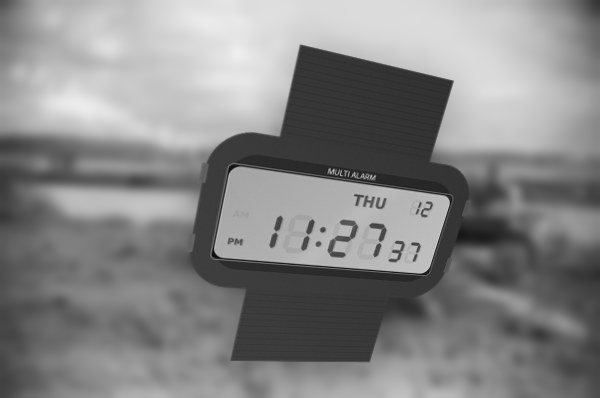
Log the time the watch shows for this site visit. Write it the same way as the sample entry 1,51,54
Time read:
11,27,37
